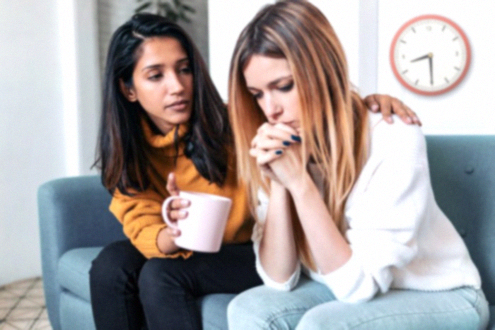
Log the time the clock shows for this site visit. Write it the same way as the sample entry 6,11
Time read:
8,30
